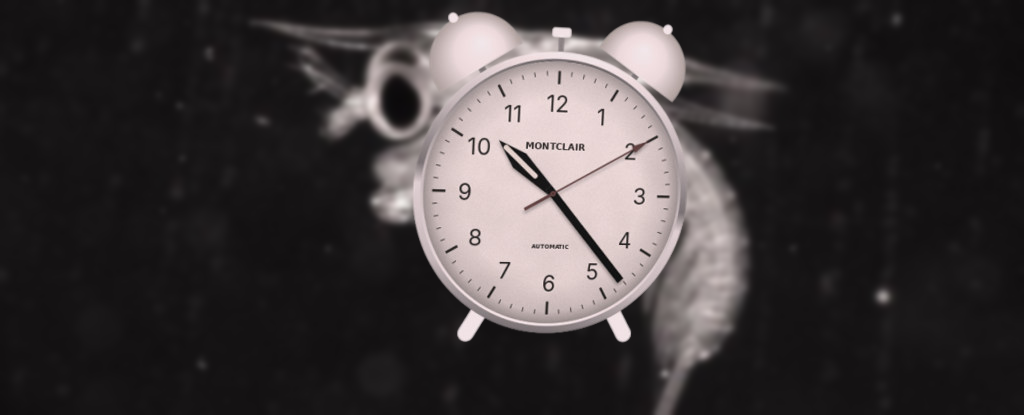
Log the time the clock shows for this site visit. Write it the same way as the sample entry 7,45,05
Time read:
10,23,10
